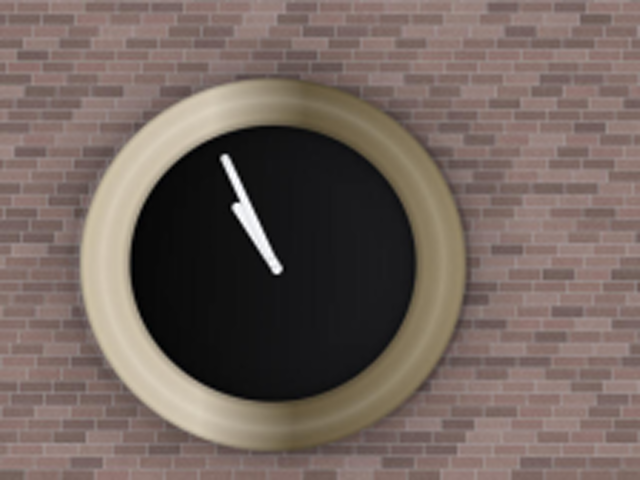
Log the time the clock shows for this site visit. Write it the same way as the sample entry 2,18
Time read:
10,56
